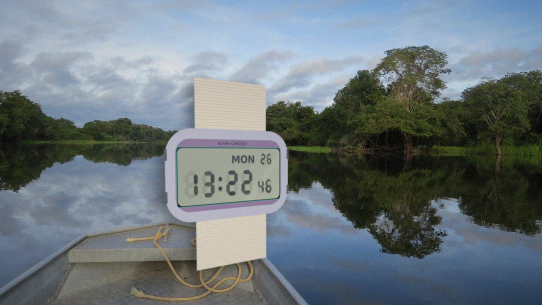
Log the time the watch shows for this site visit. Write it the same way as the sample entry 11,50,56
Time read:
13,22,46
